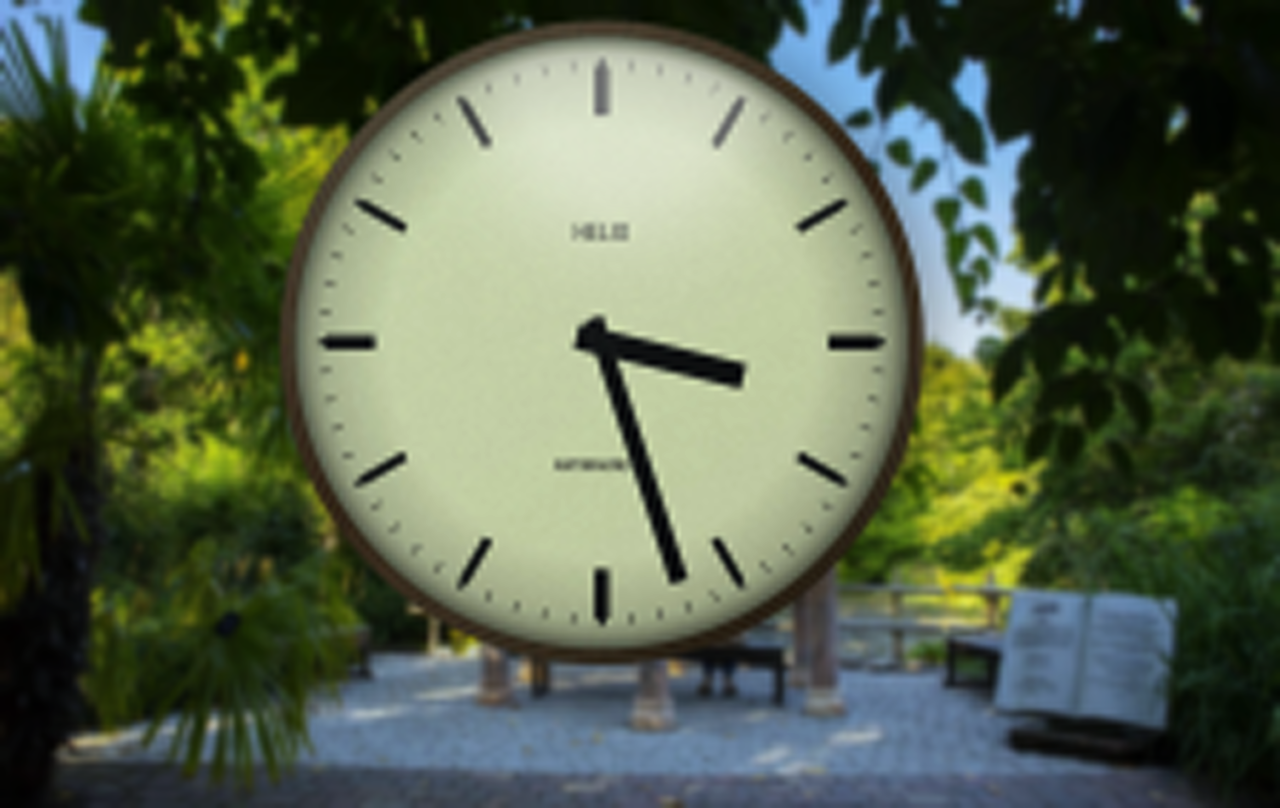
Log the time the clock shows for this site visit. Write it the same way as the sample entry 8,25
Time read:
3,27
